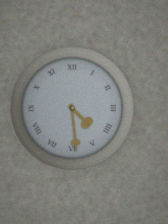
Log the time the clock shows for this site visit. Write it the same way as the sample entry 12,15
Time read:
4,29
